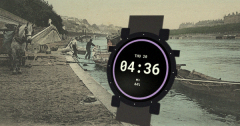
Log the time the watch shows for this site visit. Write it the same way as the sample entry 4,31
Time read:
4,36
